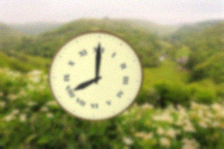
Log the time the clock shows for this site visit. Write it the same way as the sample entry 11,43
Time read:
8,00
